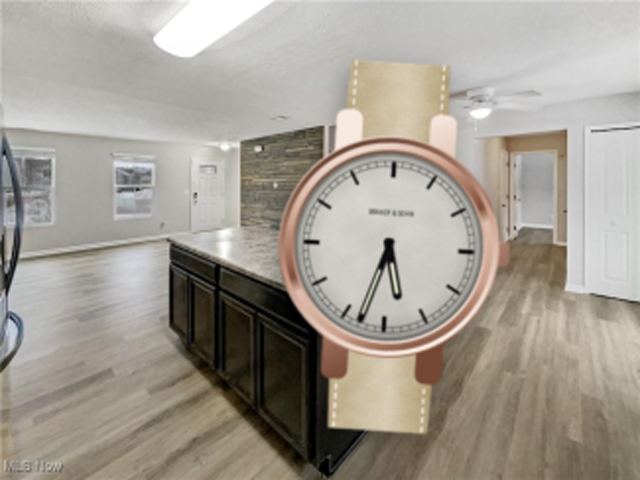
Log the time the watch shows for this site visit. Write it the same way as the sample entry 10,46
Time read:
5,33
